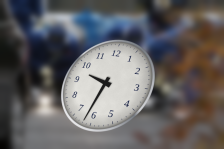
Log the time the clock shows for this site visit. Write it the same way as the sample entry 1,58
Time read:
9,32
